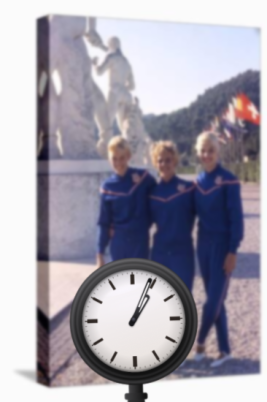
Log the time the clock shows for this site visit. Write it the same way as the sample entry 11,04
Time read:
1,04
